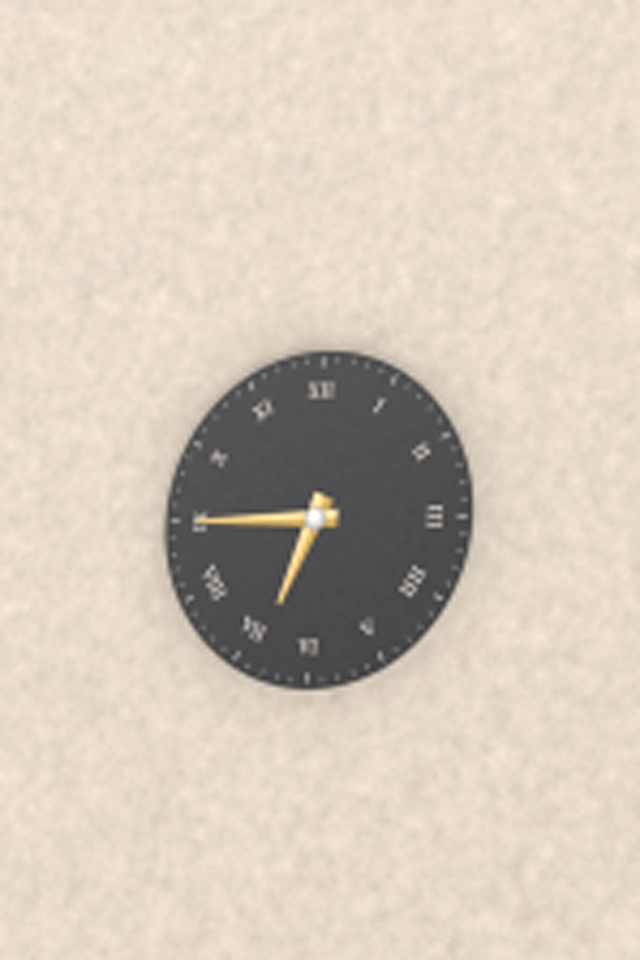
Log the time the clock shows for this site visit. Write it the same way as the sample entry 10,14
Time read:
6,45
